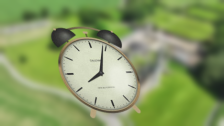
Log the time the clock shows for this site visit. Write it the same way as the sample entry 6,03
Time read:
8,04
